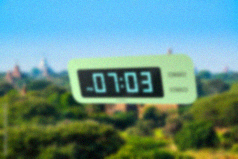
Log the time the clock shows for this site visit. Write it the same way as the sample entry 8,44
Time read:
7,03
